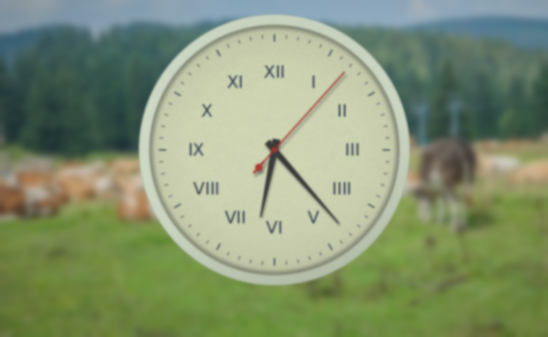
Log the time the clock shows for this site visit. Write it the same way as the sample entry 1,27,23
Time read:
6,23,07
